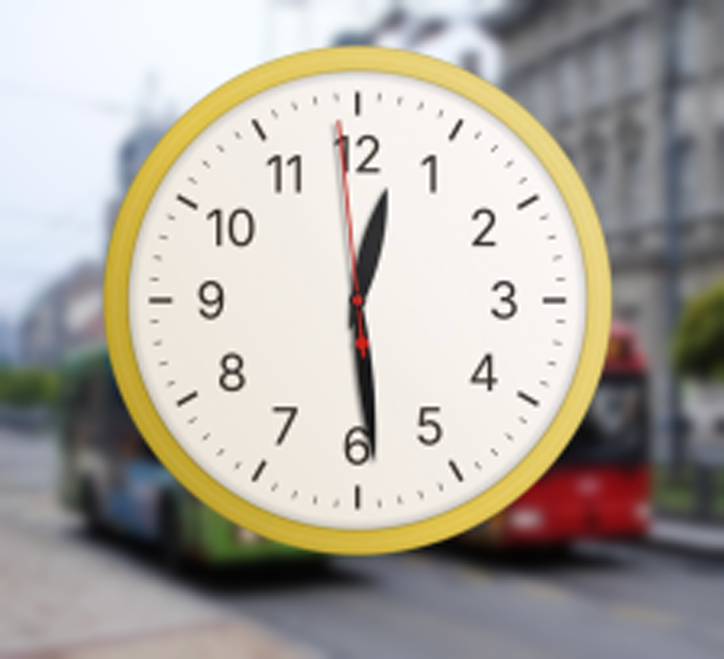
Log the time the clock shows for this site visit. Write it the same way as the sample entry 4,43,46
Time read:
12,28,59
